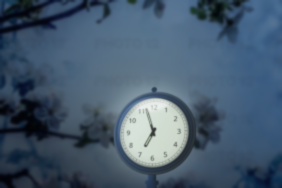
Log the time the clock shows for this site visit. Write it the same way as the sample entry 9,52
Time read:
6,57
